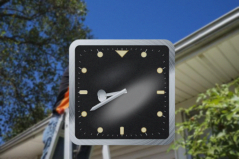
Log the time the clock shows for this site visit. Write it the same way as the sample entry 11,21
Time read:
8,40
